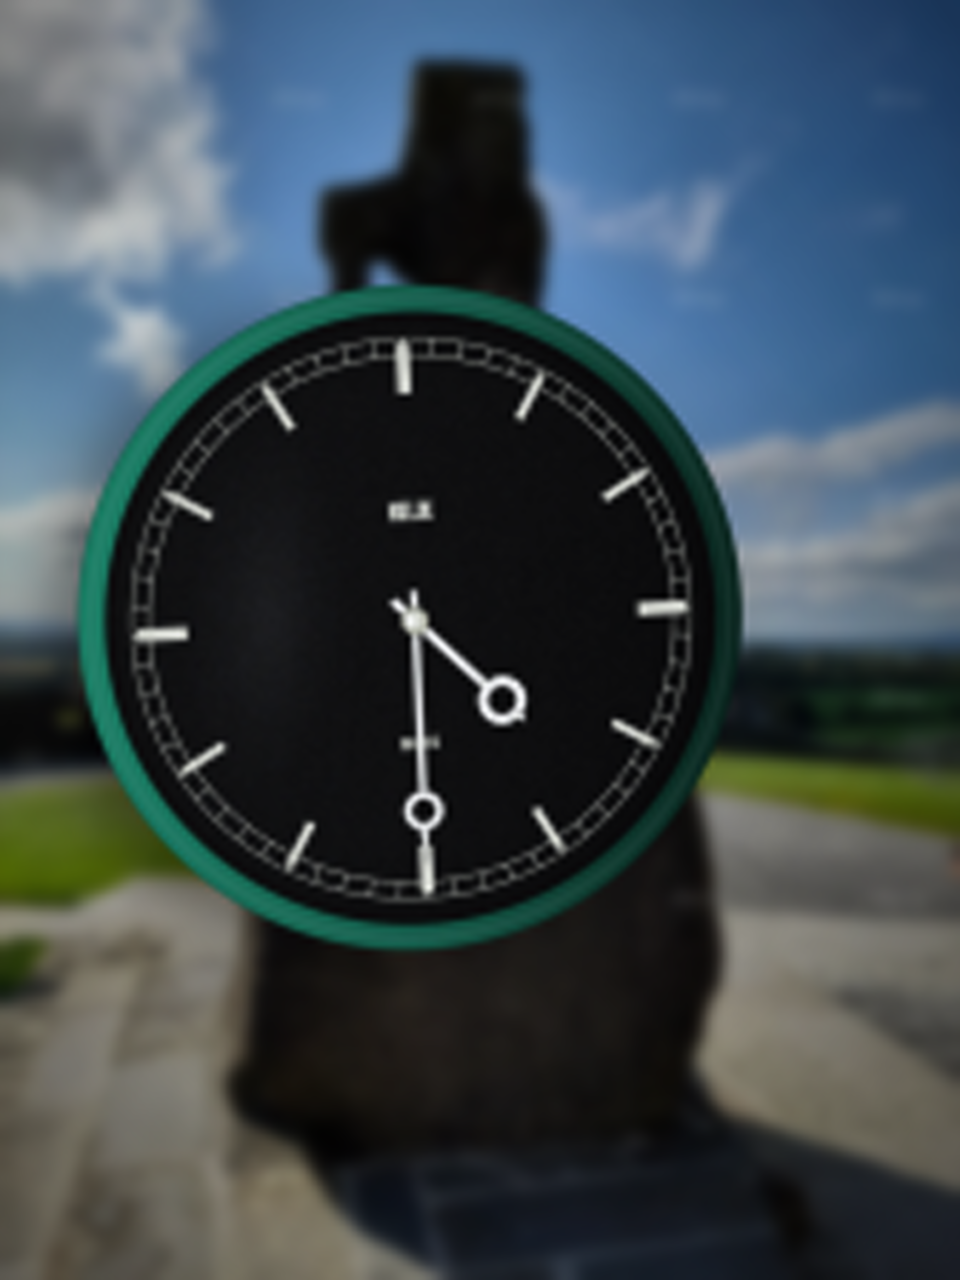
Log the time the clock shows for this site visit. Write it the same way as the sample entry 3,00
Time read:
4,30
